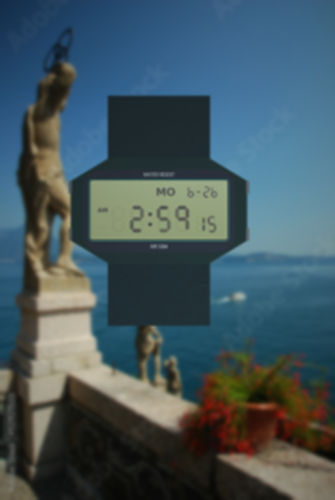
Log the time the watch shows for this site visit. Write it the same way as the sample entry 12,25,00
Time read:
2,59,15
